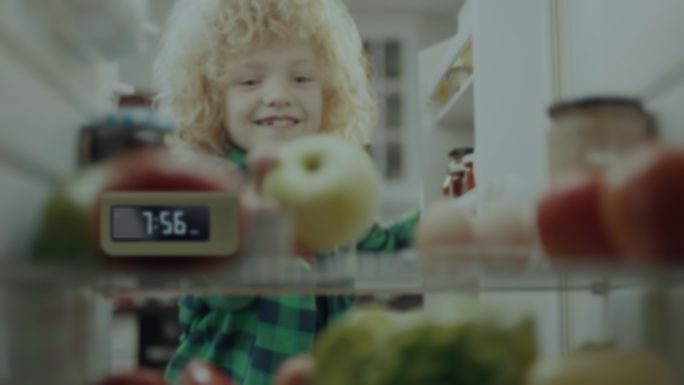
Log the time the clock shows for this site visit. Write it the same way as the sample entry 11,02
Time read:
7,56
